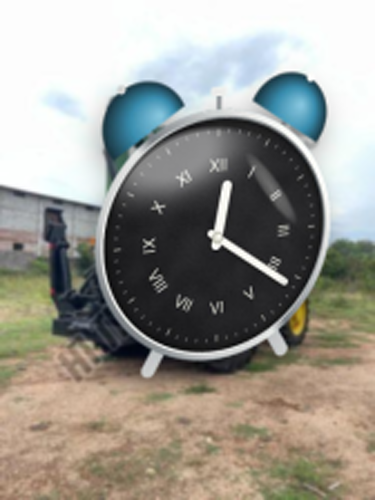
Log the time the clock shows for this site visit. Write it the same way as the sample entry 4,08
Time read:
12,21
